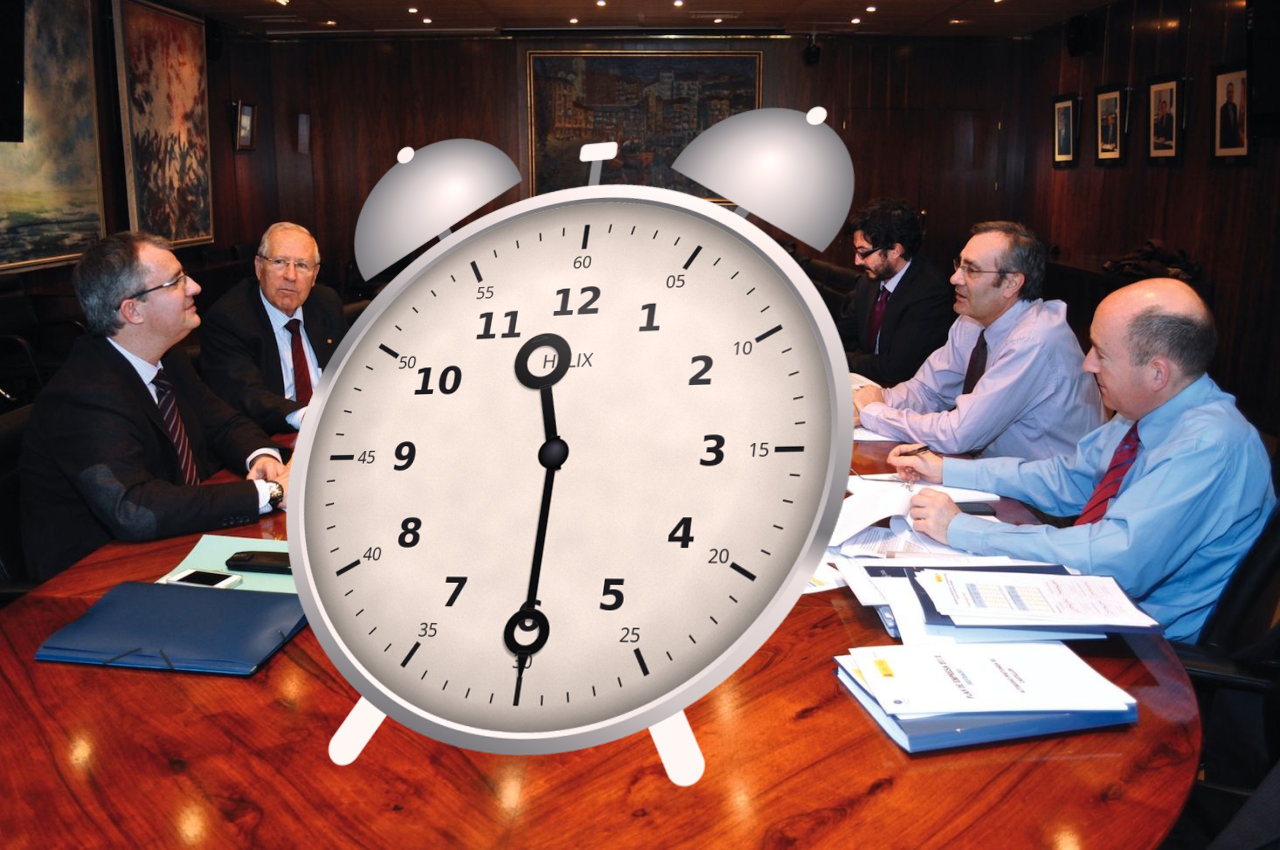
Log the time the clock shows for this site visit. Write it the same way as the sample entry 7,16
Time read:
11,30
